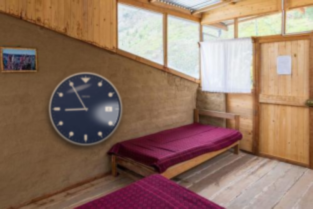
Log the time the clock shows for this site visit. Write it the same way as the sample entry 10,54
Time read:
8,55
